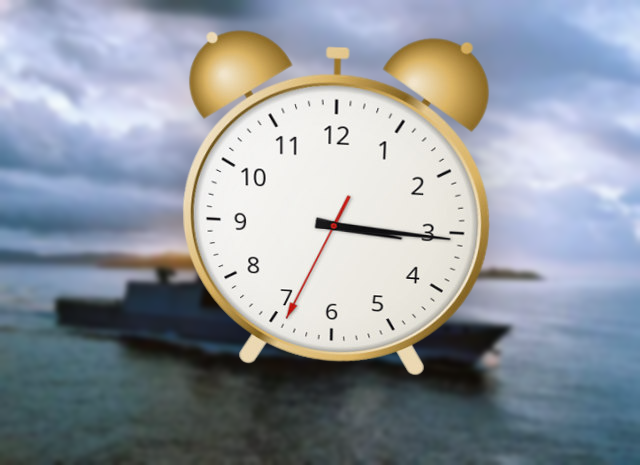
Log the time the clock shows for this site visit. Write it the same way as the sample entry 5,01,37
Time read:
3,15,34
